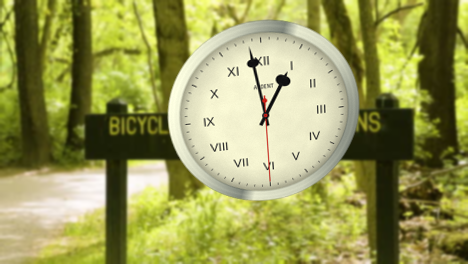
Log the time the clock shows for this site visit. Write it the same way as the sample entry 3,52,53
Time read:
12,58,30
